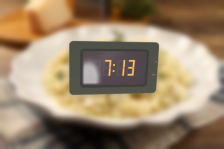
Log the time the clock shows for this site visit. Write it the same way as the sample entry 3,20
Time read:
7,13
